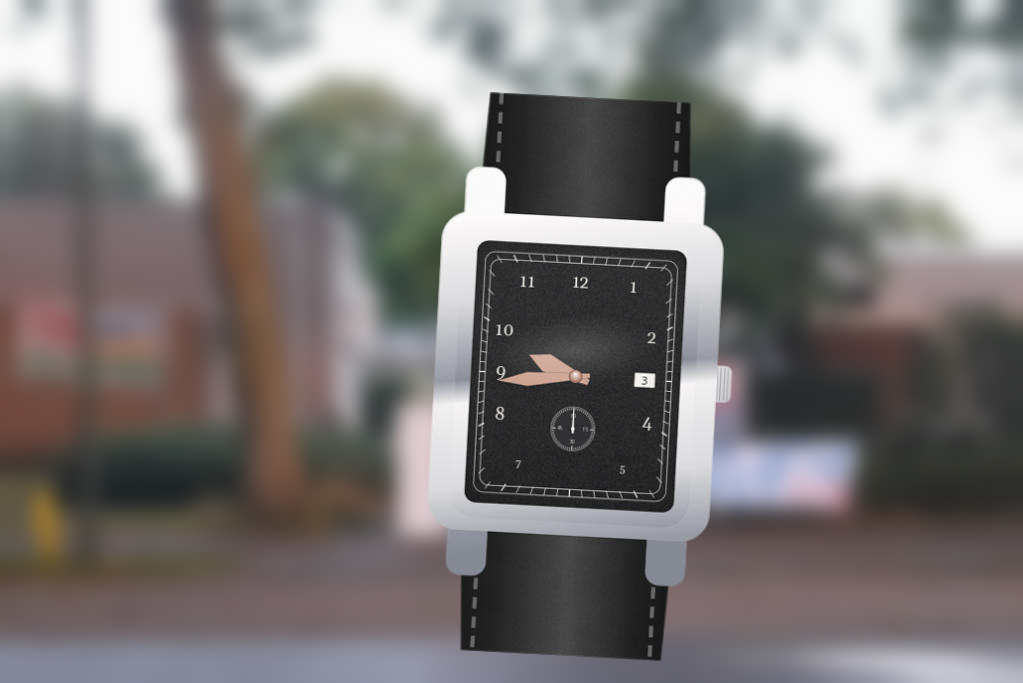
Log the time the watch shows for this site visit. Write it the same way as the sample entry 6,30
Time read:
9,44
